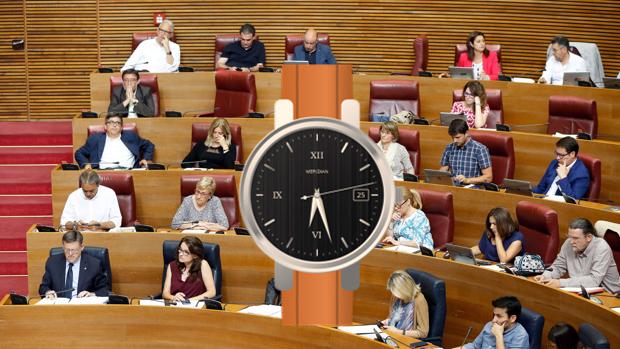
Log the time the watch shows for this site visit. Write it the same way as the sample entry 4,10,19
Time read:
6,27,13
